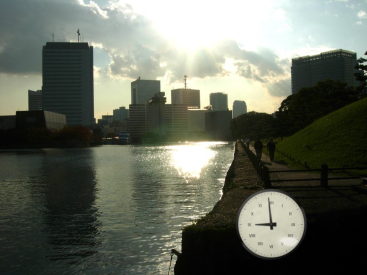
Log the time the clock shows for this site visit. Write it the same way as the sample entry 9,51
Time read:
8,59
